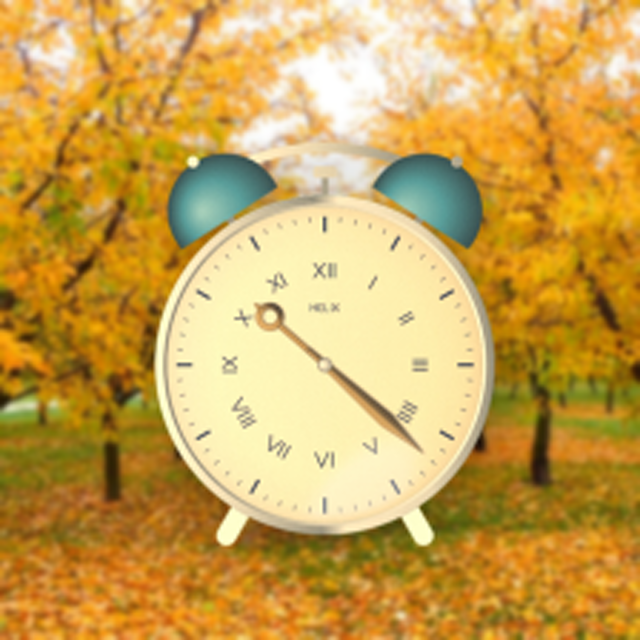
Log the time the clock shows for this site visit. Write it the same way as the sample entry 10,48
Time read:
10,22
